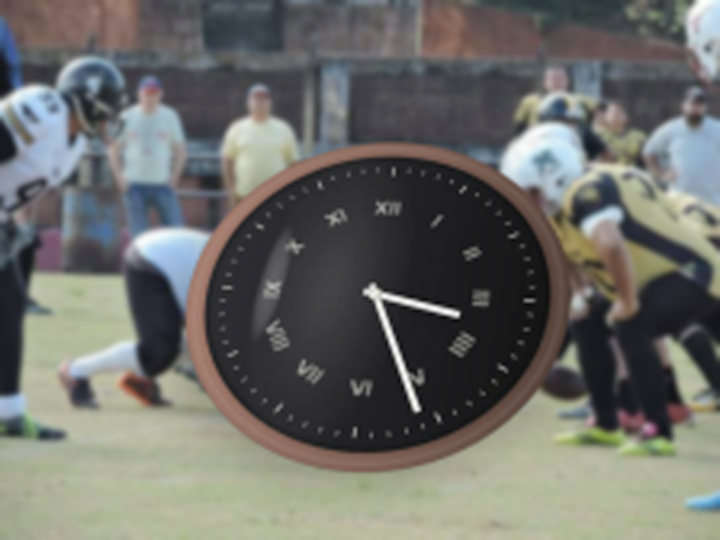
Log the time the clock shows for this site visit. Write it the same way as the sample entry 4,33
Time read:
3,26
